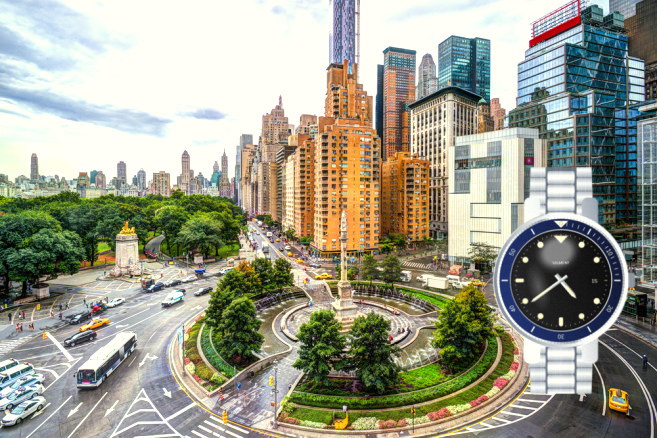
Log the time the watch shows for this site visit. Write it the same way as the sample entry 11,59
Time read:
4,39
